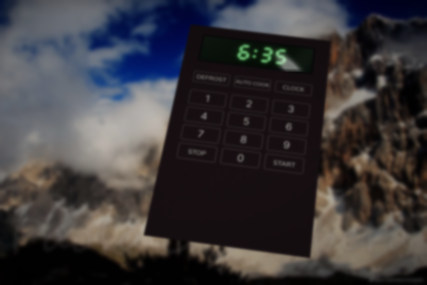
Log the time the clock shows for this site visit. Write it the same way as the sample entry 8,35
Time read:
6,35
